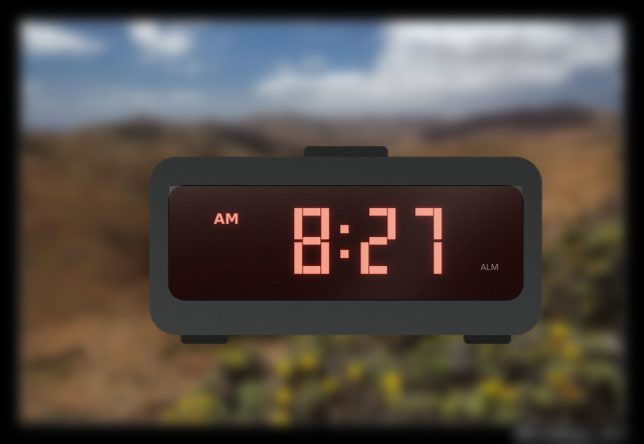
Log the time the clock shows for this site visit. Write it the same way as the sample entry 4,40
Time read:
8,27
